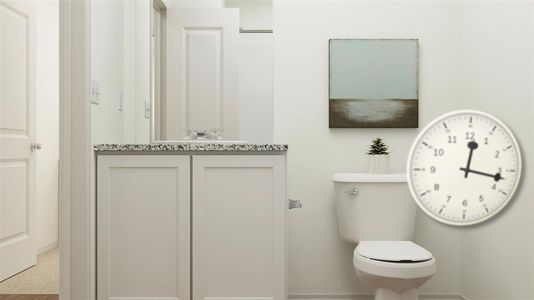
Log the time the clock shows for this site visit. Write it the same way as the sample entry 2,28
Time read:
12,17
